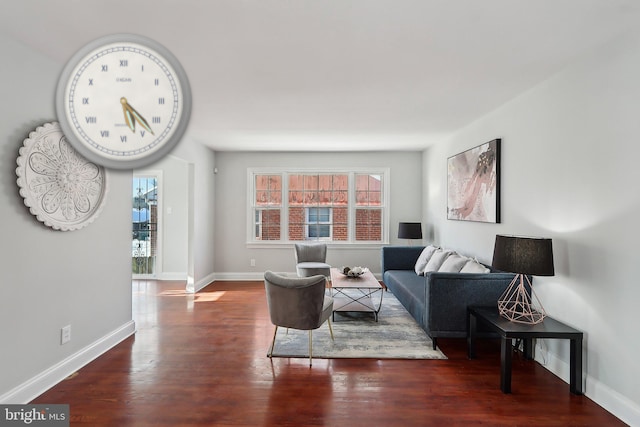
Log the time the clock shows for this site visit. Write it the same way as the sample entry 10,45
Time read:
5,23
